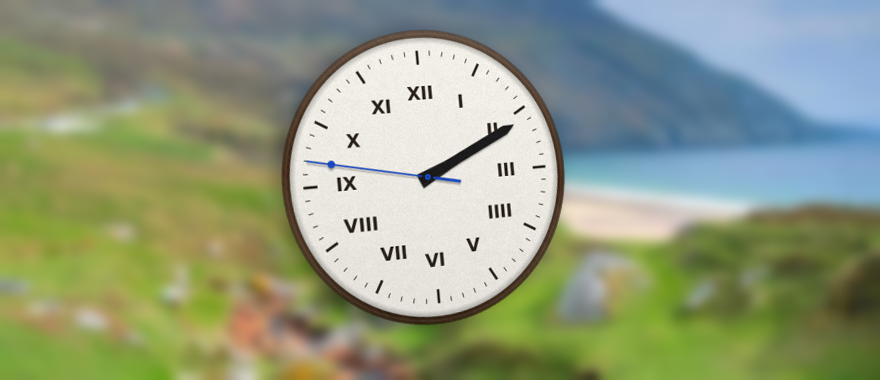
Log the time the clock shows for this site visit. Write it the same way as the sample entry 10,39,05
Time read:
2,10,47
